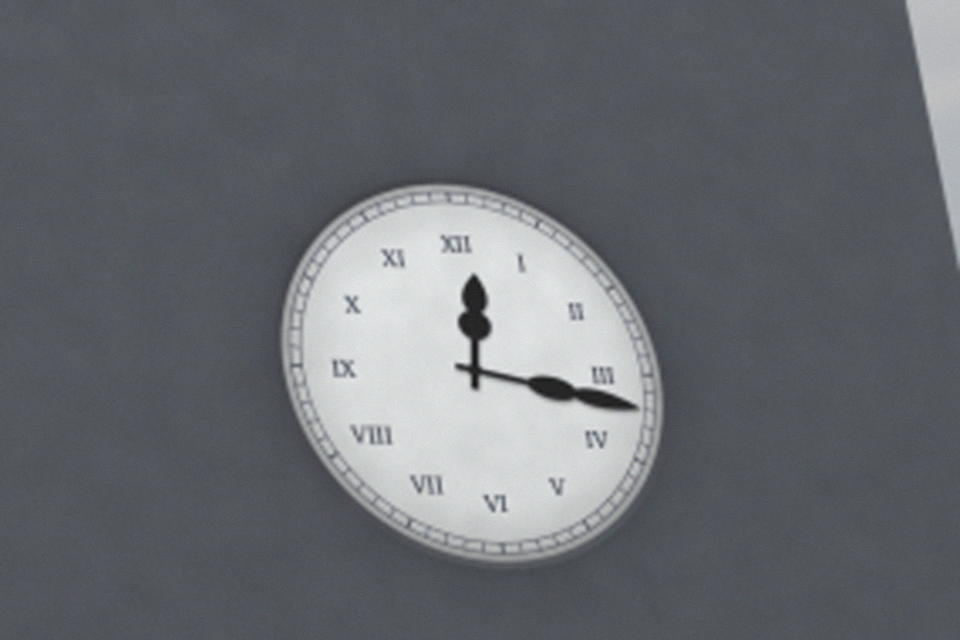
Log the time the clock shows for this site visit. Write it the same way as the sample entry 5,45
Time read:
12,17
